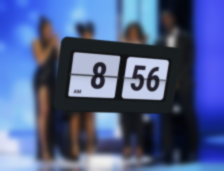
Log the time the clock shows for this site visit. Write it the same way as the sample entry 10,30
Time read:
8,56
